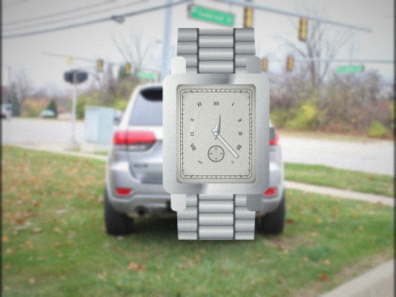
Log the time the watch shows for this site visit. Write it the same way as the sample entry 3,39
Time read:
12,23
